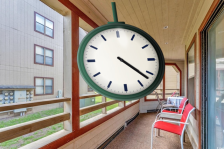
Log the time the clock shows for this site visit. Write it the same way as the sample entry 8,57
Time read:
4,22
